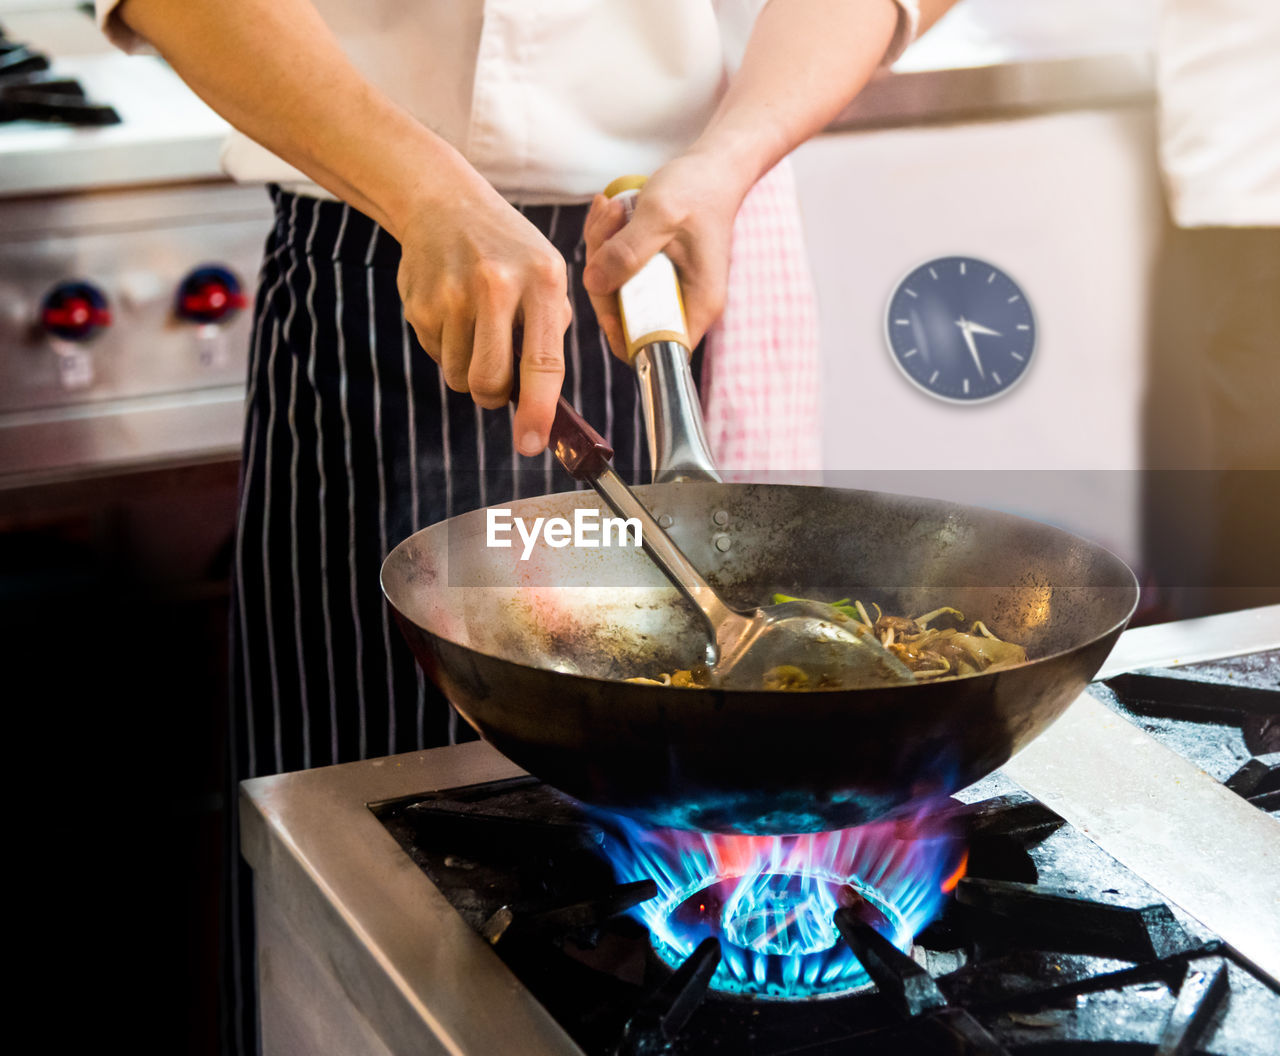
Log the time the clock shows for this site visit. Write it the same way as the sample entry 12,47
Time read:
3,27
